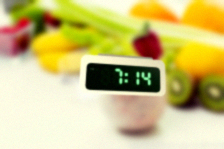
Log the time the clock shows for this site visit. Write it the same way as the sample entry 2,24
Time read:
7,14
